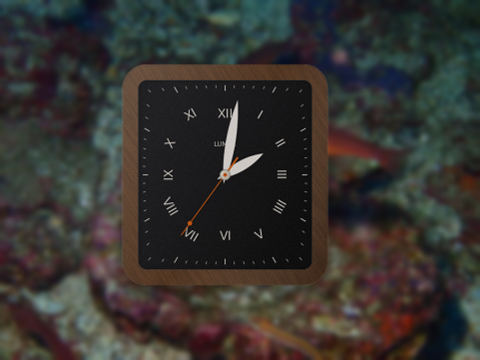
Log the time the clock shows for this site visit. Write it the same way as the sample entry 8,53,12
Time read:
2,01,36
